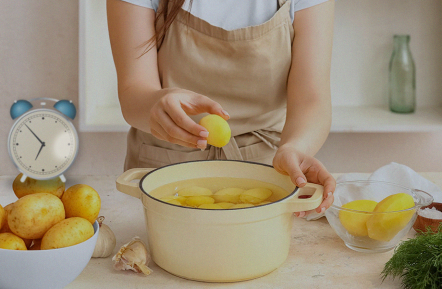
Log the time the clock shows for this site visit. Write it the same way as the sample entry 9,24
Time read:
6,53
